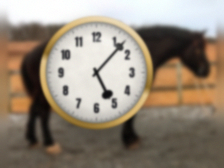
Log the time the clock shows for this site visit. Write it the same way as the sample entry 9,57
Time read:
5,07
